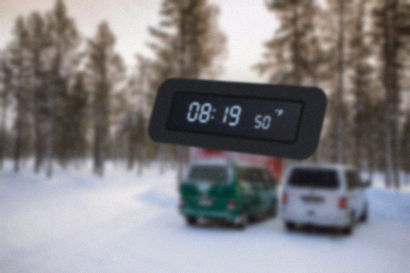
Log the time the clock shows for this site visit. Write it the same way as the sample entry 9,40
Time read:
8,19
